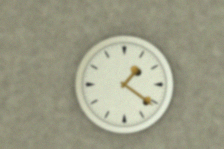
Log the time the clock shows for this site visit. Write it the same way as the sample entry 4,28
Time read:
1,21
